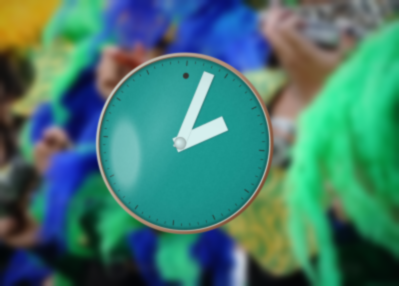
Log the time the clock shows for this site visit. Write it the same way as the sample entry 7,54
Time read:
2,03
